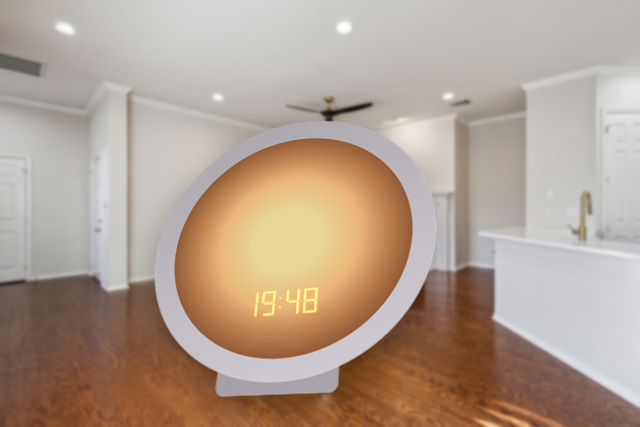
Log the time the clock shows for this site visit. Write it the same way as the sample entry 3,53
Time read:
19,48
